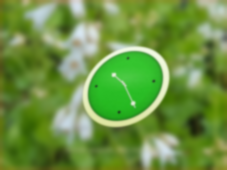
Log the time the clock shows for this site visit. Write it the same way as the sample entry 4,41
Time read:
10,25
